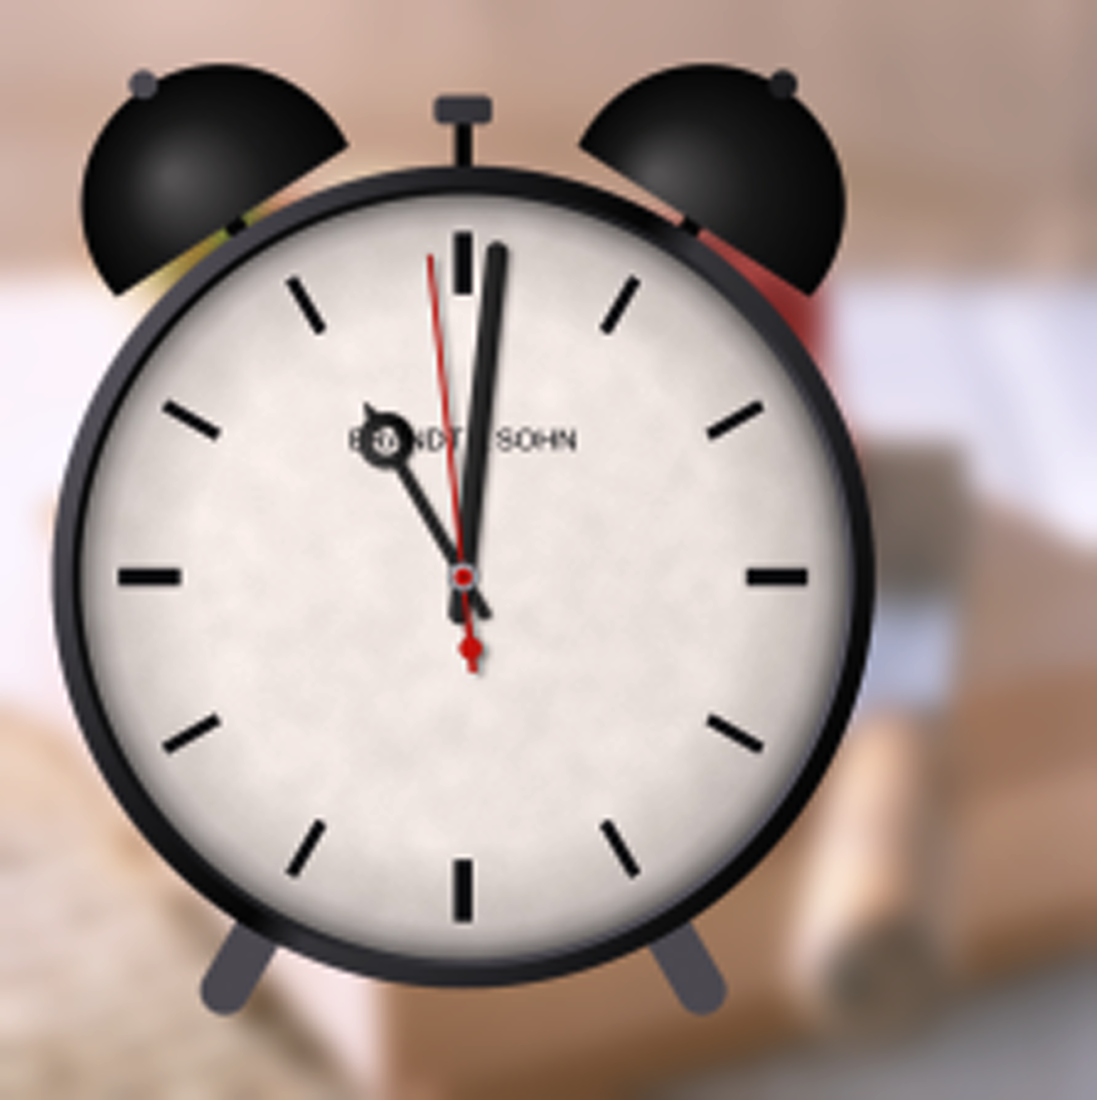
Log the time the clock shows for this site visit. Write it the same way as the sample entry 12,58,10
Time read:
11,00,59
